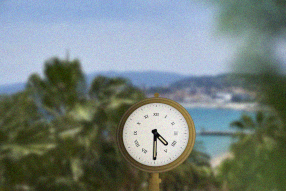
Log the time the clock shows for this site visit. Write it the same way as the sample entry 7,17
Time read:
4,30
